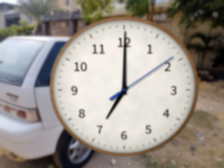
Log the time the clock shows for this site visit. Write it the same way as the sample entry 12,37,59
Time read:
7,00,09
